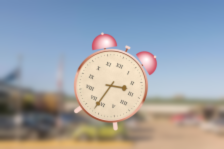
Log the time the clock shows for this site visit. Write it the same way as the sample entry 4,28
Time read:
2,32
